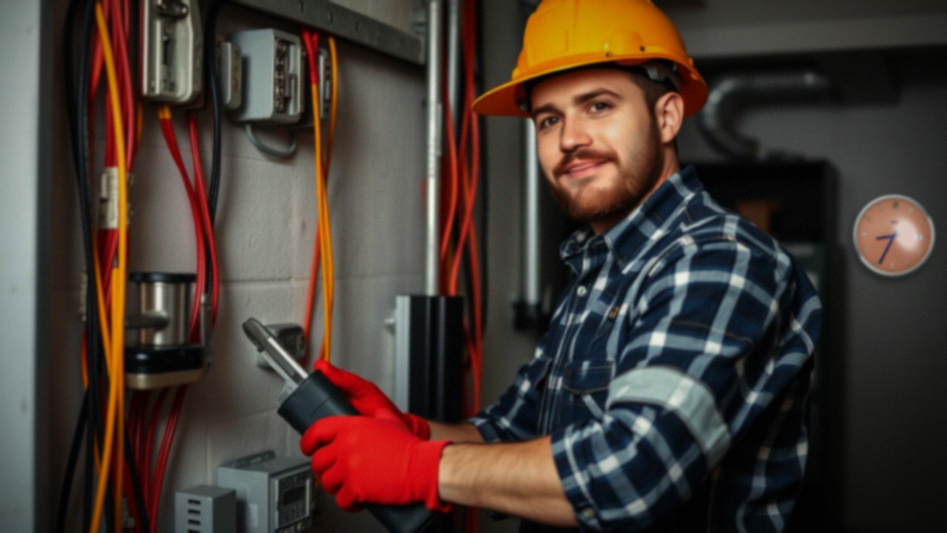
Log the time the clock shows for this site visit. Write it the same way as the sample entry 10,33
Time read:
8,34
